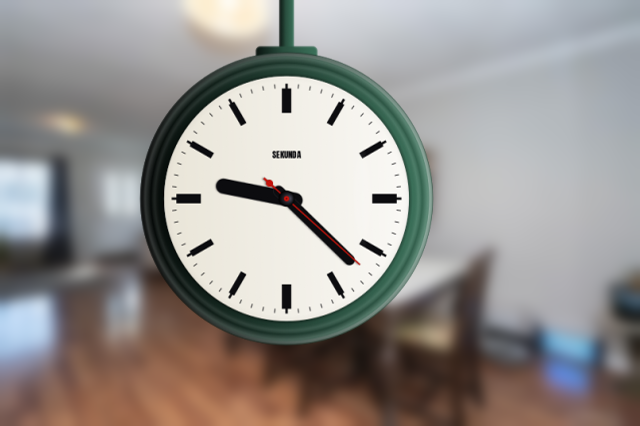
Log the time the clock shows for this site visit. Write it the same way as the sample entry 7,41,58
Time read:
9,22,22
